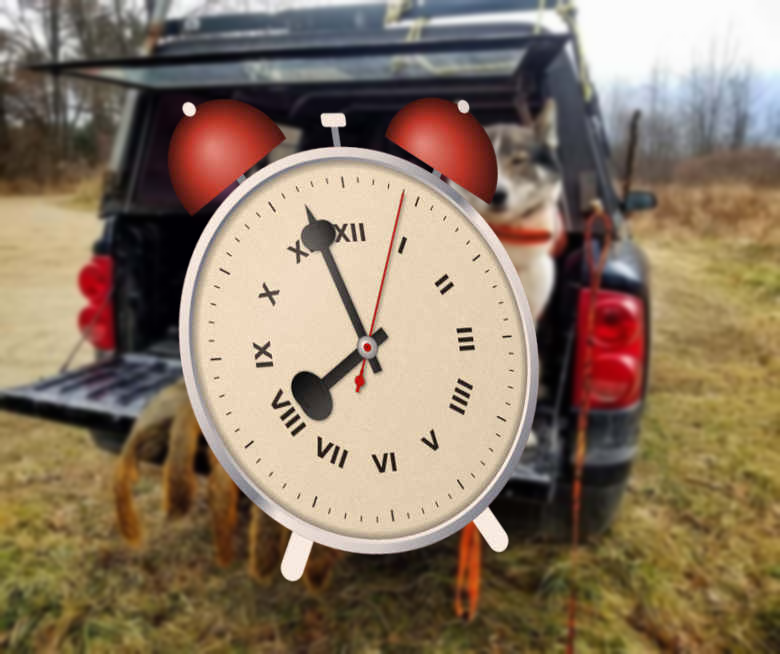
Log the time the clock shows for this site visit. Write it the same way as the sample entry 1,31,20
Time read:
7,57,04
